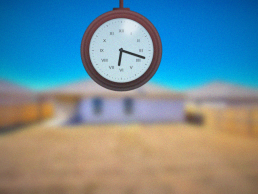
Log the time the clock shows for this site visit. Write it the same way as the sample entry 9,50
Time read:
6,18
